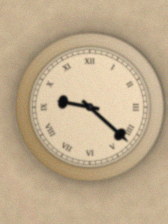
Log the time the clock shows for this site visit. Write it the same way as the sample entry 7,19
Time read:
9,22
